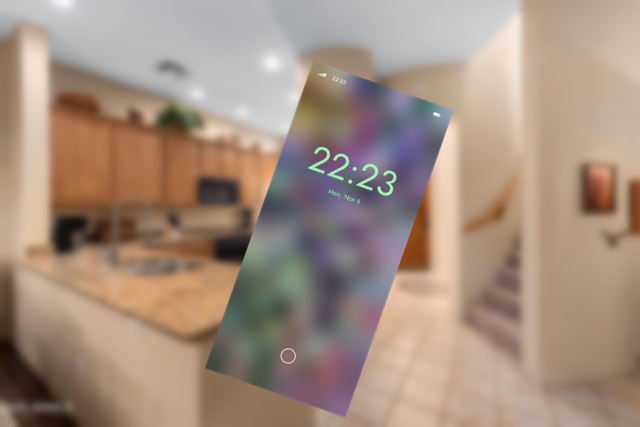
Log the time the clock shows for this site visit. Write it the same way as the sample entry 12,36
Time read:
22,23
